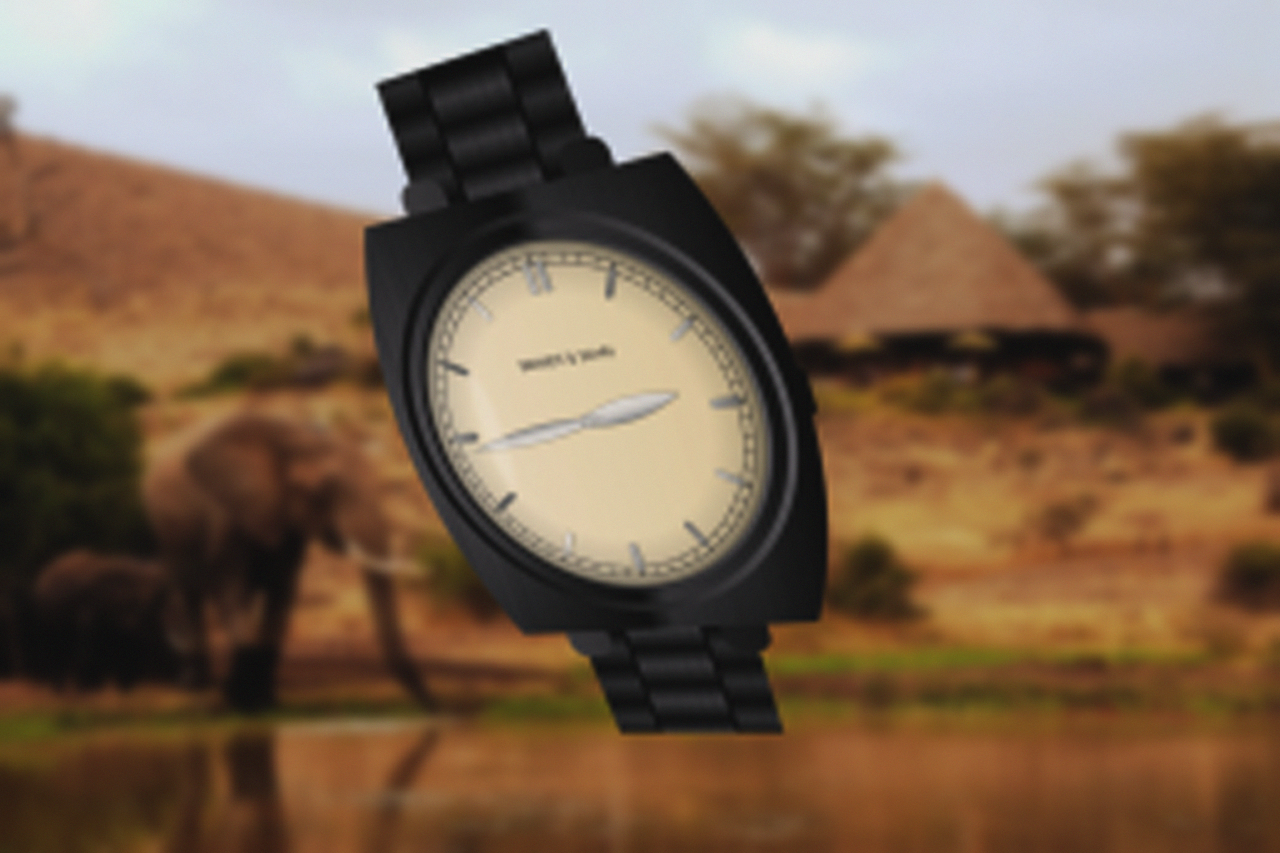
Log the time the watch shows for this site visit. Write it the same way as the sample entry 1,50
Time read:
2,44
